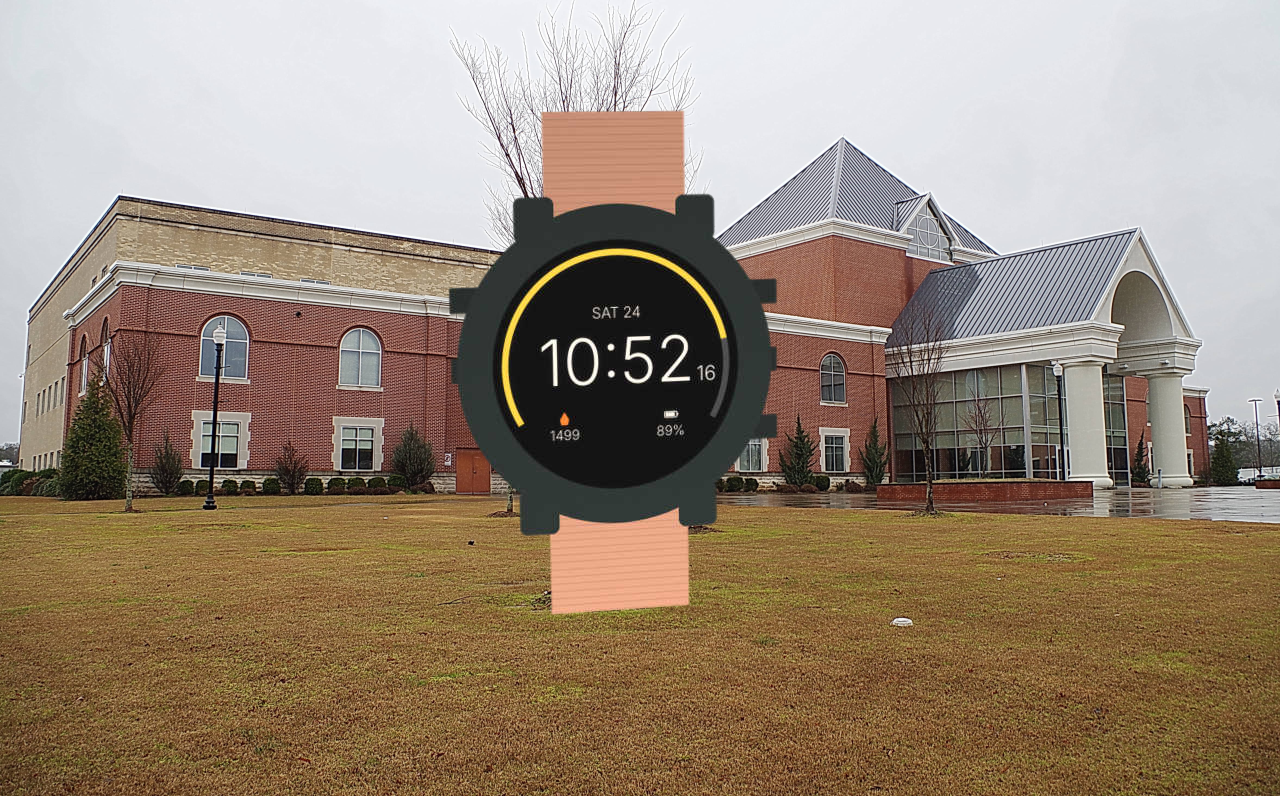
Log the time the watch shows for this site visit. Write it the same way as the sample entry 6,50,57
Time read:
10,52,16
